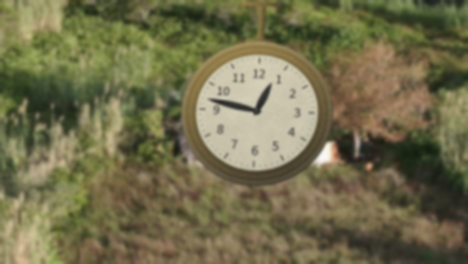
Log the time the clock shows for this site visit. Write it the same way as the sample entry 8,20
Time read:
12,47
